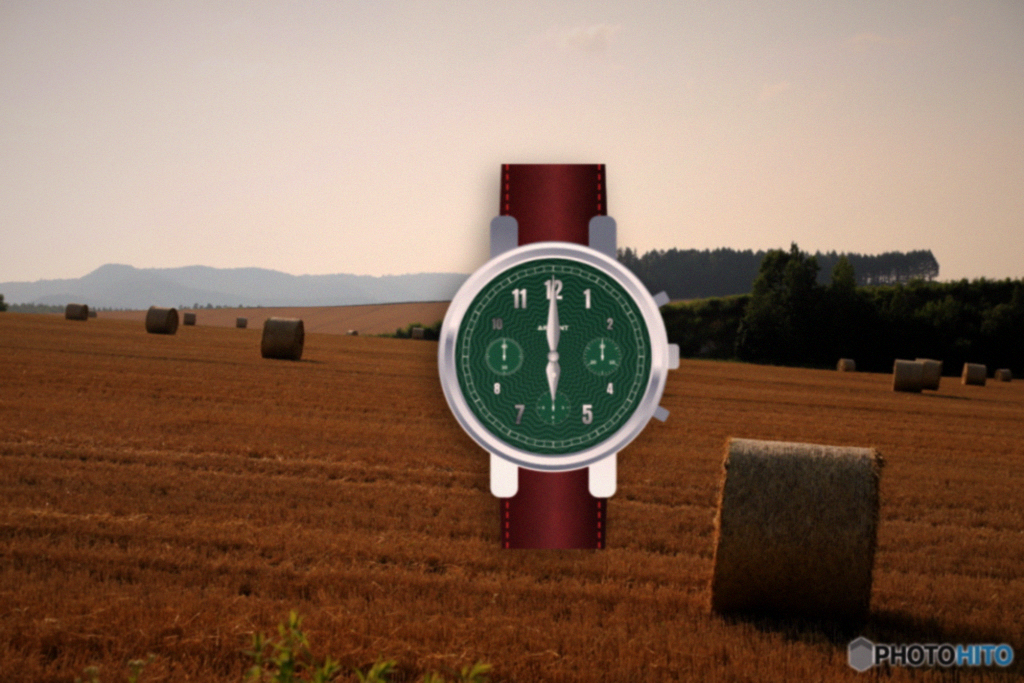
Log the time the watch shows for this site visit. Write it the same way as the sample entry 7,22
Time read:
6,00
